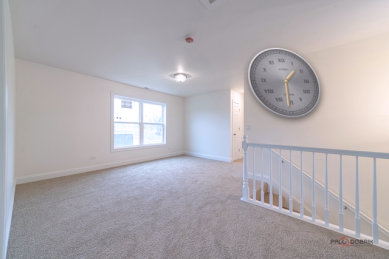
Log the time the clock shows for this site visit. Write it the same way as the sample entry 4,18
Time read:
1,31
